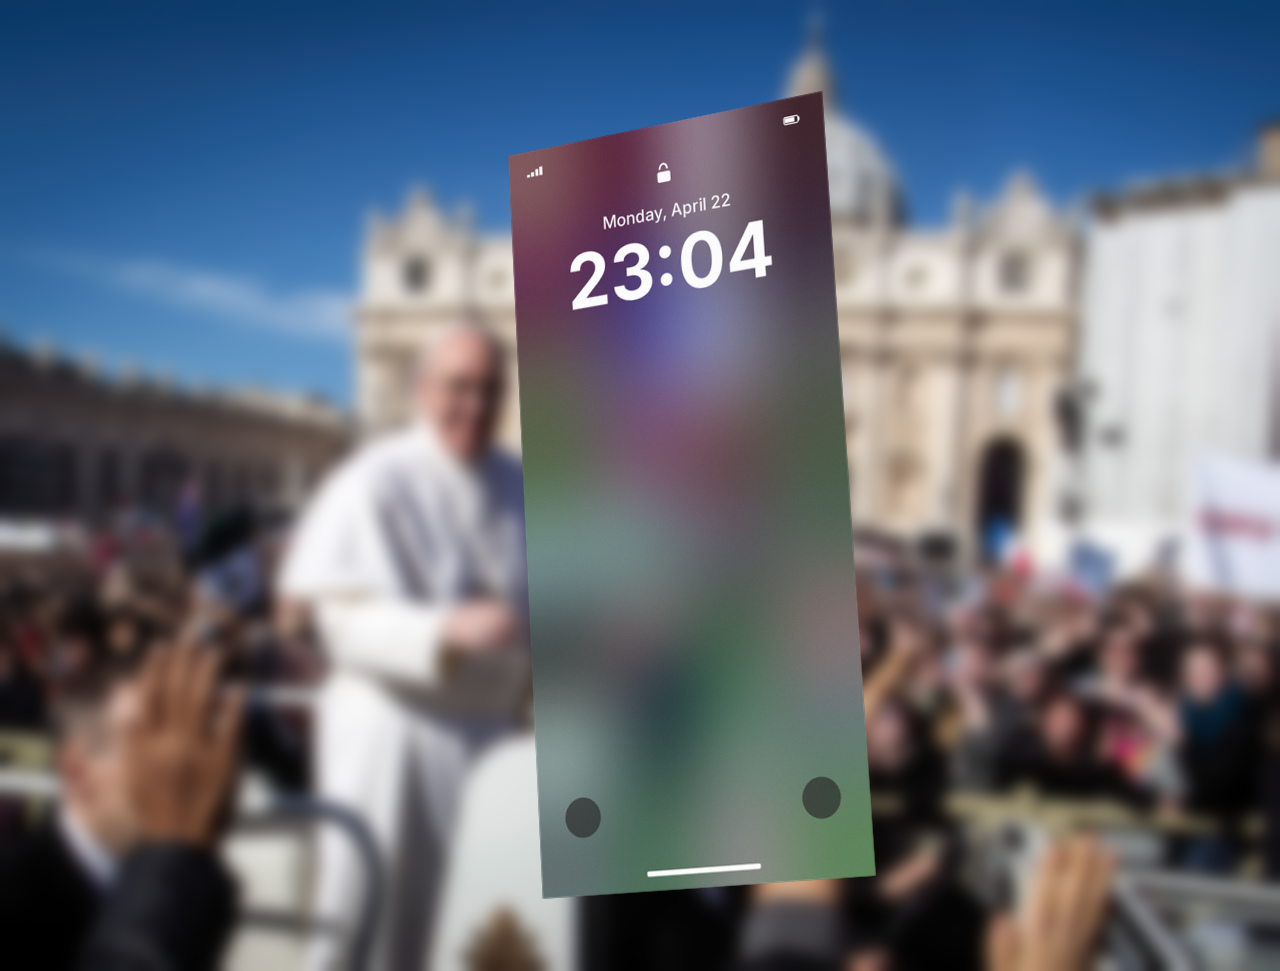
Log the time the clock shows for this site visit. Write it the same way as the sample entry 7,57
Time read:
23,04
